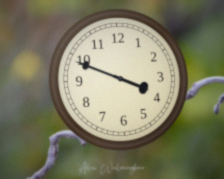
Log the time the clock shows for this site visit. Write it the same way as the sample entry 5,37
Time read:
3,49
